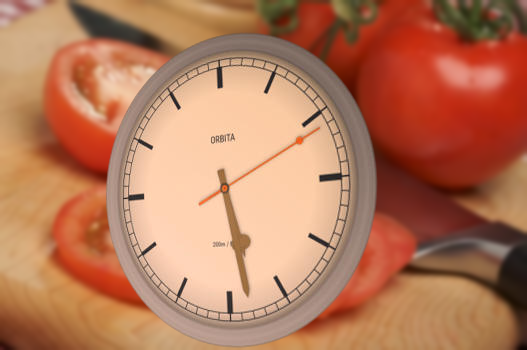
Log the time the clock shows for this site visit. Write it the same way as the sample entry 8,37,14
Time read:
5,28,11
